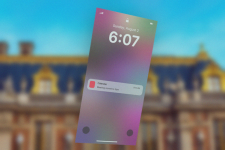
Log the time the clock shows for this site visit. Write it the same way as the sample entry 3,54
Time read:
6,07
